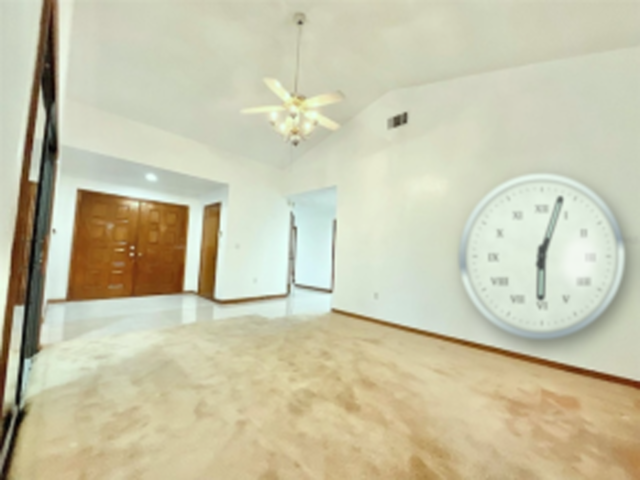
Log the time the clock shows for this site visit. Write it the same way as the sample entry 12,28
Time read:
6,03
